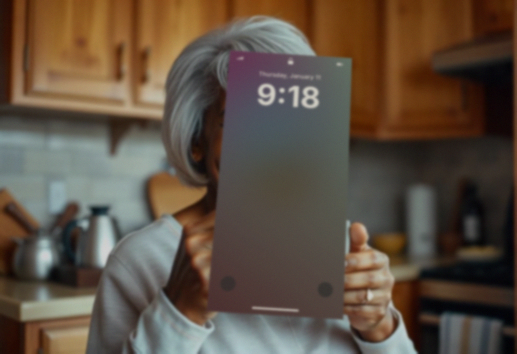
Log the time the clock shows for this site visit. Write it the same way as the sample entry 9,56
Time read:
9,18
